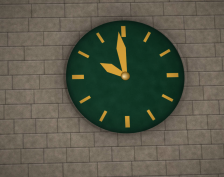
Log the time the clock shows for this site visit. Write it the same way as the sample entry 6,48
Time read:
9,59
